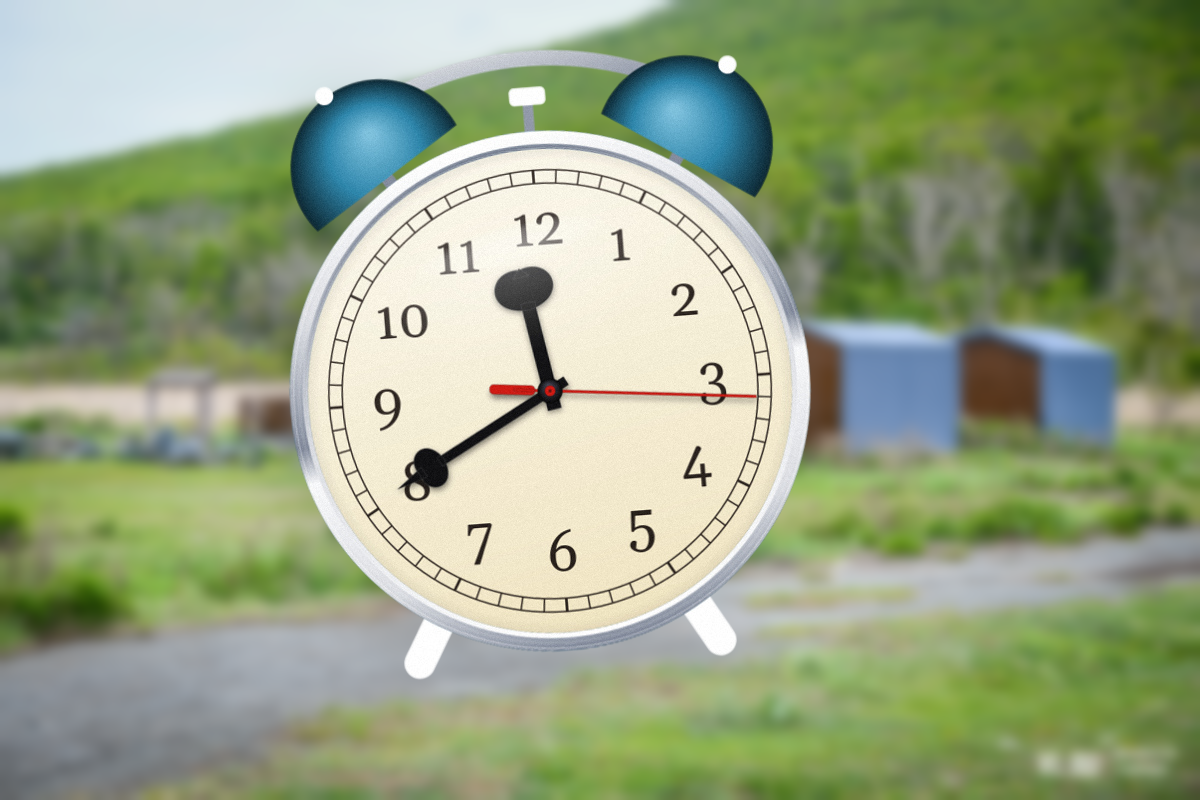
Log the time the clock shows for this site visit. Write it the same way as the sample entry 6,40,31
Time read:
11,40,16
